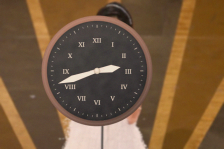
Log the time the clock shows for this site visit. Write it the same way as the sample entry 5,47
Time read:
2,42
